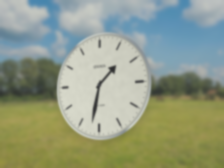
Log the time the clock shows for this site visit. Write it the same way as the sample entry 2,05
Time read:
1,32
